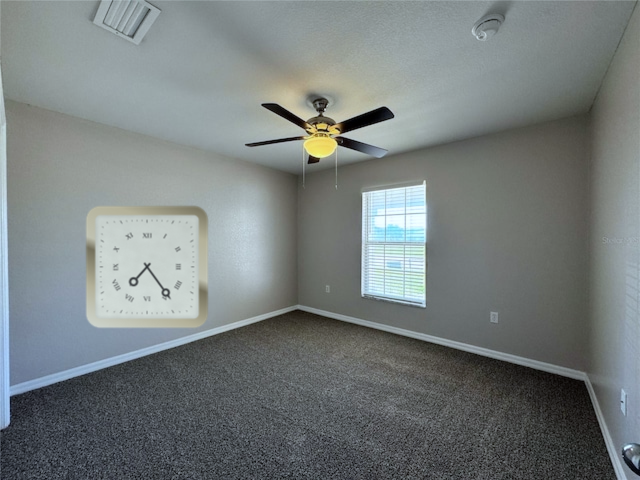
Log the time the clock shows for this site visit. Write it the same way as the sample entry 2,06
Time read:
7,24
